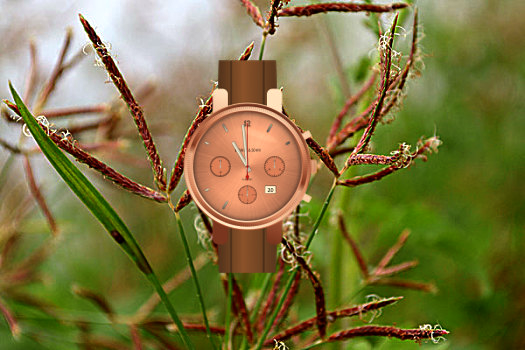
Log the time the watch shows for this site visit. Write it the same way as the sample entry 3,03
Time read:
10,59
